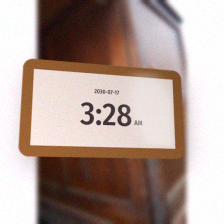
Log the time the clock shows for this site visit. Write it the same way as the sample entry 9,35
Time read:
3,28
